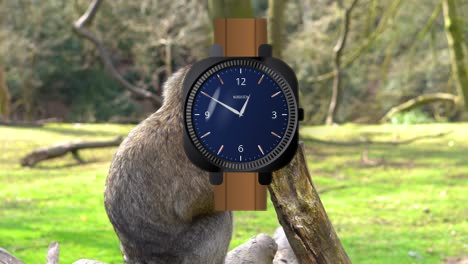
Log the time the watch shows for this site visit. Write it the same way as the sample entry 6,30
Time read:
12,50
